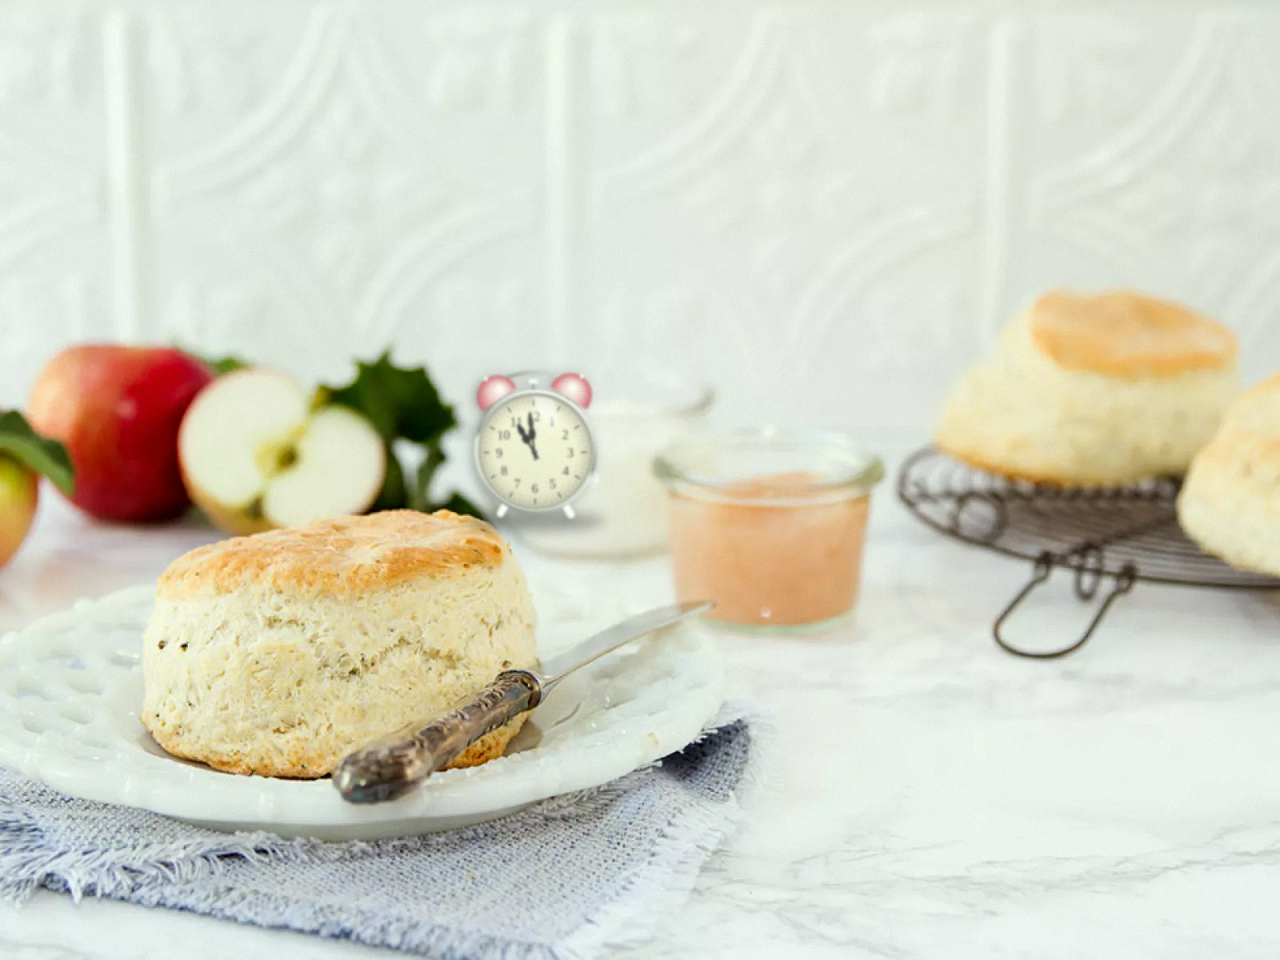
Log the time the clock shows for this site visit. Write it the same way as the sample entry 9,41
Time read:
10,59
